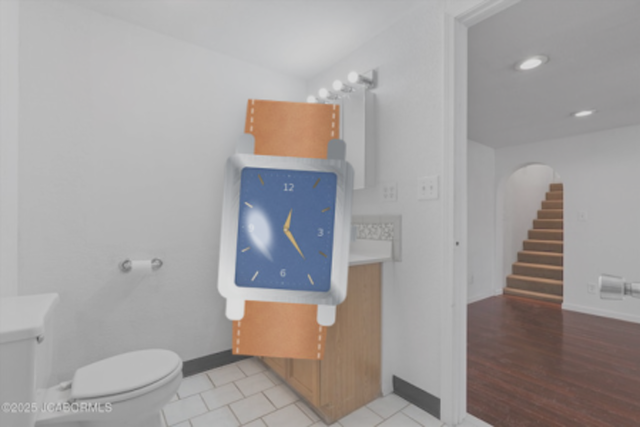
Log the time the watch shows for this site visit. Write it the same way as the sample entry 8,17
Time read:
12,24
